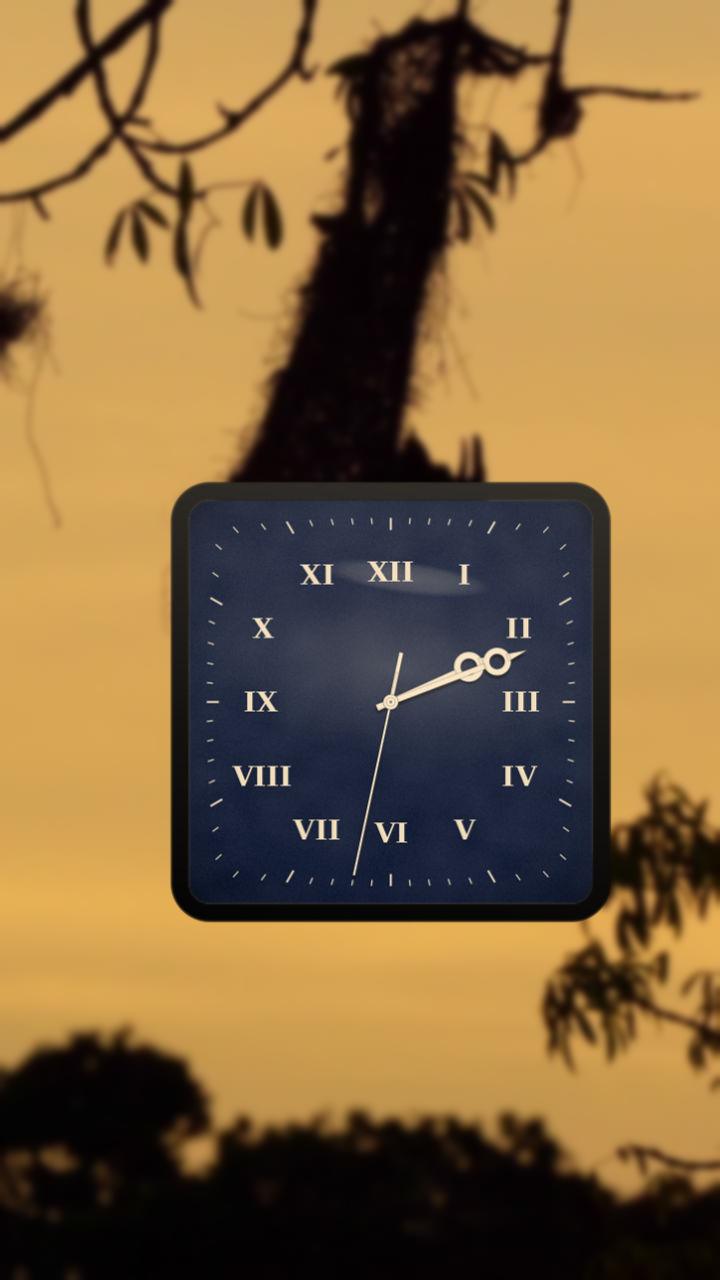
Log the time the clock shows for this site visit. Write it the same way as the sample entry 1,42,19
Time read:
2,11,32
